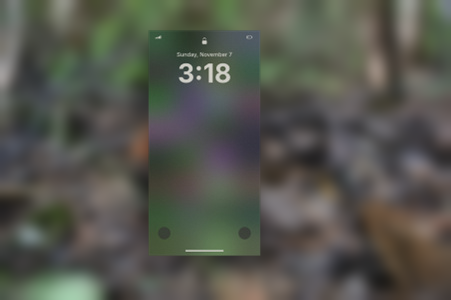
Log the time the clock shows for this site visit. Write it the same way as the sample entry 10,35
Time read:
3,18
